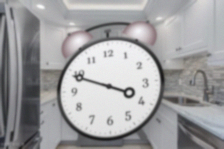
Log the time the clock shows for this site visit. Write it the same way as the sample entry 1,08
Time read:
3,49
